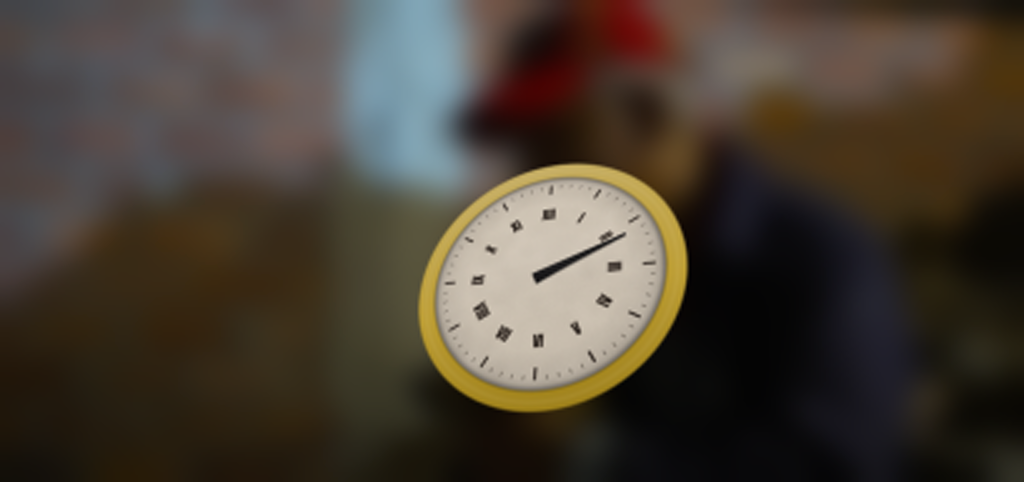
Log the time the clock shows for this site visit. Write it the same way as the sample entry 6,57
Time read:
2,11
